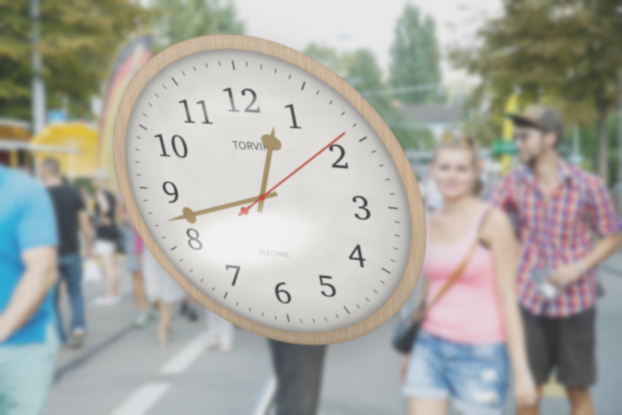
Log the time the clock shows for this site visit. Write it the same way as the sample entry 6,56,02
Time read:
12,42,09
